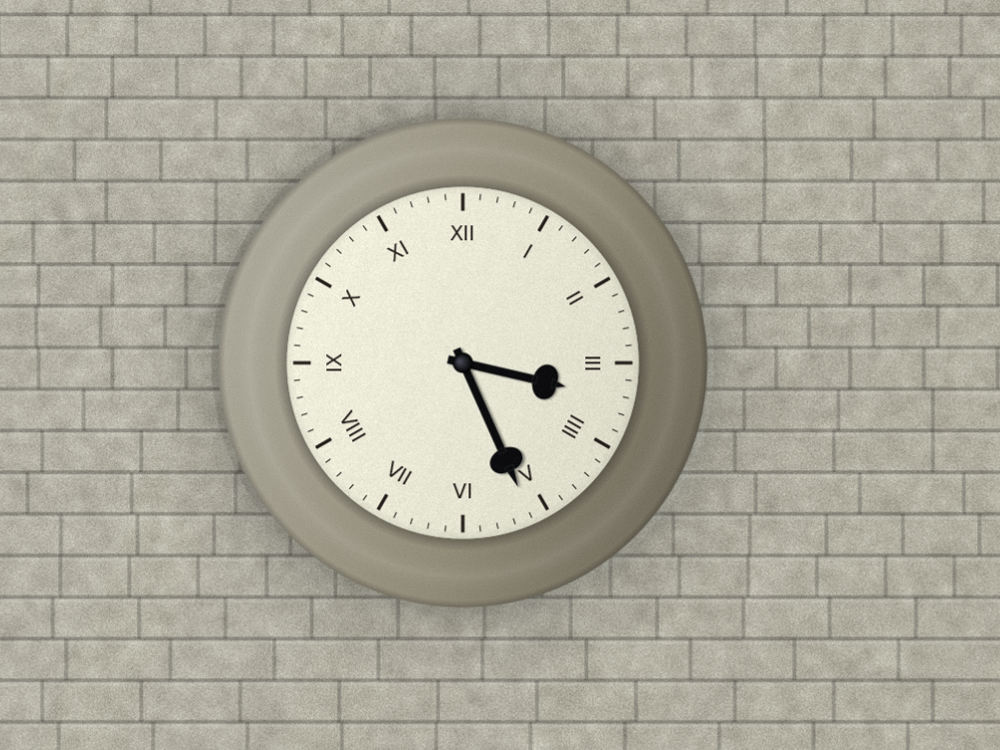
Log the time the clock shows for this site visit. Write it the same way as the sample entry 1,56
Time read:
3,26
